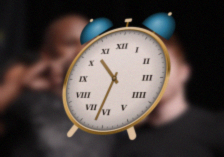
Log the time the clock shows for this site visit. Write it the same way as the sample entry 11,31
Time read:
10,32
